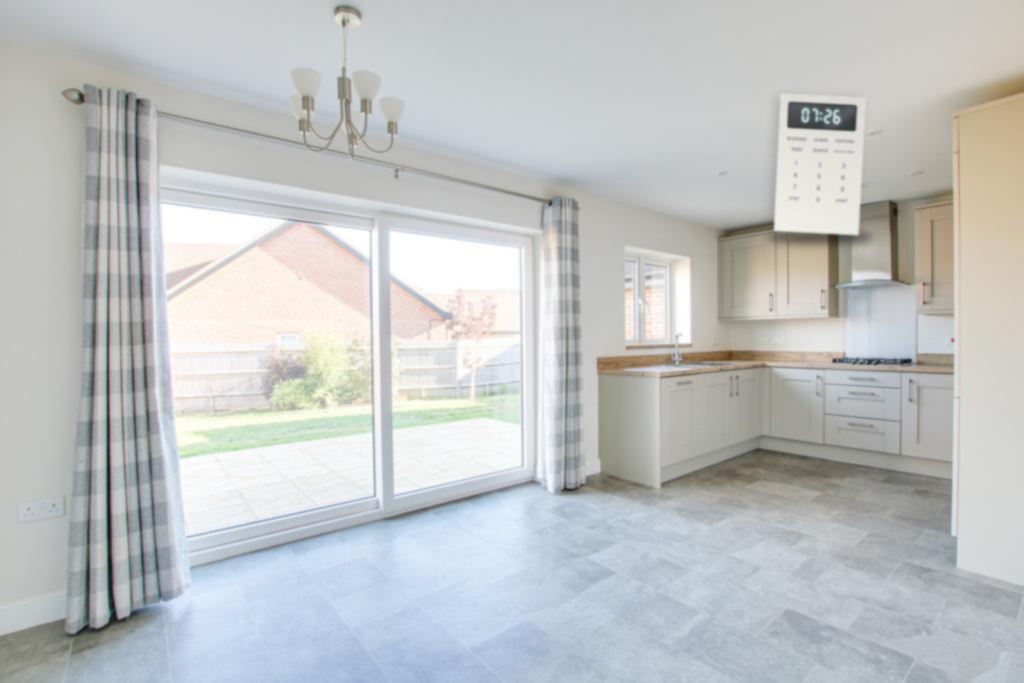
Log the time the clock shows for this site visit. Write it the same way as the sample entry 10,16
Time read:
7,26
